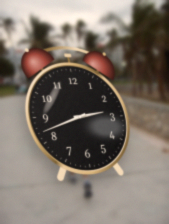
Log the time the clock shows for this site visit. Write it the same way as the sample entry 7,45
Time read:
2,42
